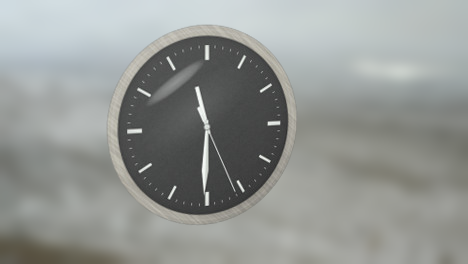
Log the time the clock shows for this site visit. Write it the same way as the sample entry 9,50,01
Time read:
11,30,26
